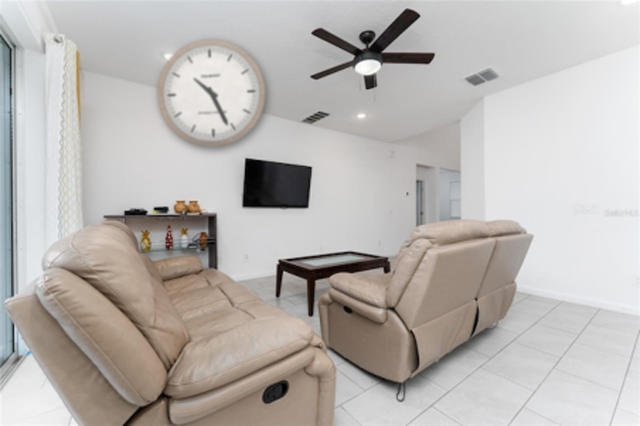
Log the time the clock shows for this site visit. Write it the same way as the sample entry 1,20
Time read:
10,26
